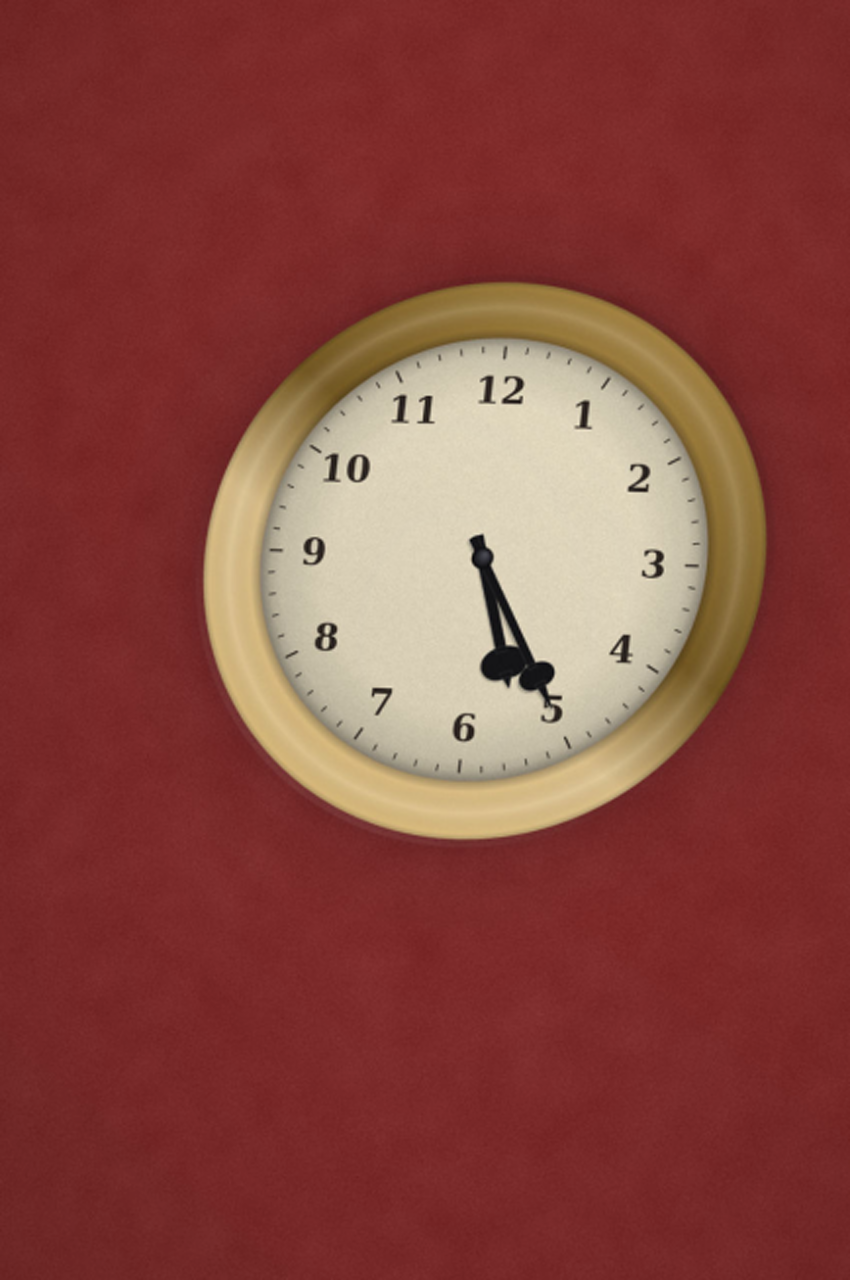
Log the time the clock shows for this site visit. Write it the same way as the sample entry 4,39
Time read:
5,25
